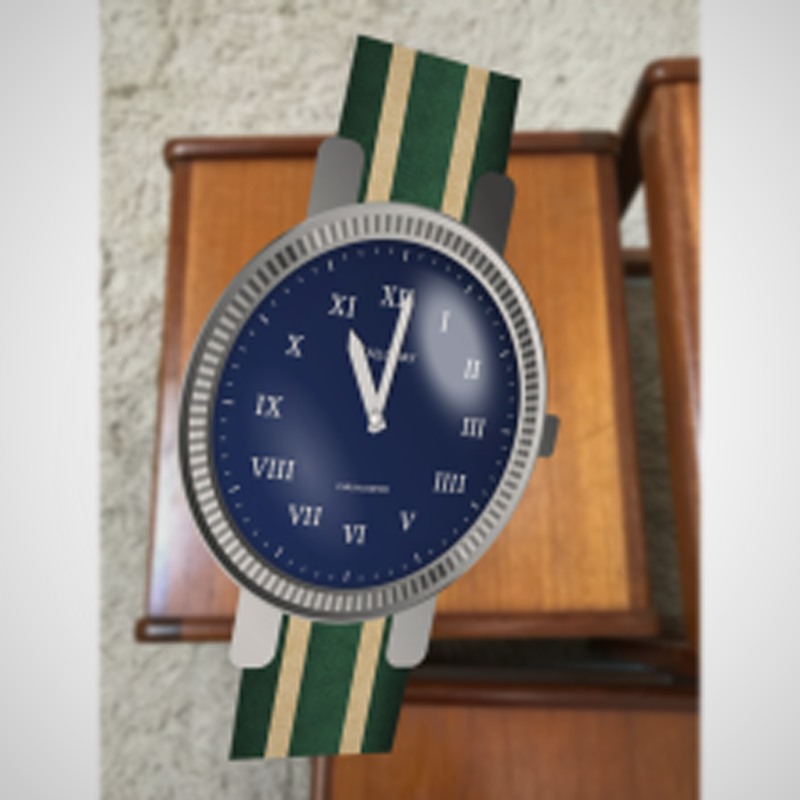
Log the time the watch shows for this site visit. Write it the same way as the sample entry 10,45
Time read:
11,01
